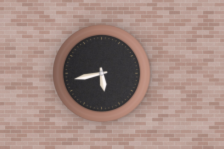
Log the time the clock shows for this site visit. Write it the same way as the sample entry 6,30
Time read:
5,43
